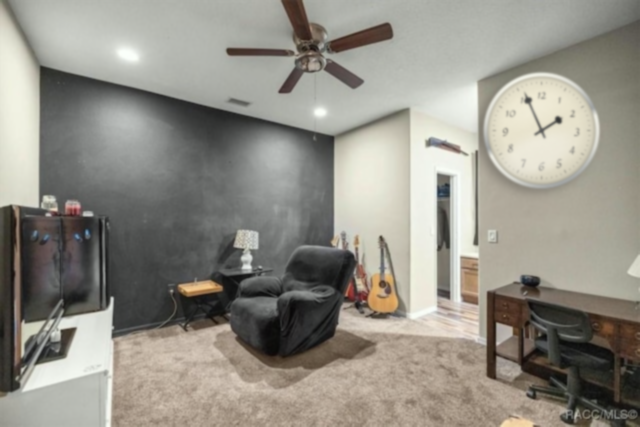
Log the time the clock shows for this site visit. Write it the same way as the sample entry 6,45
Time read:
1,56
